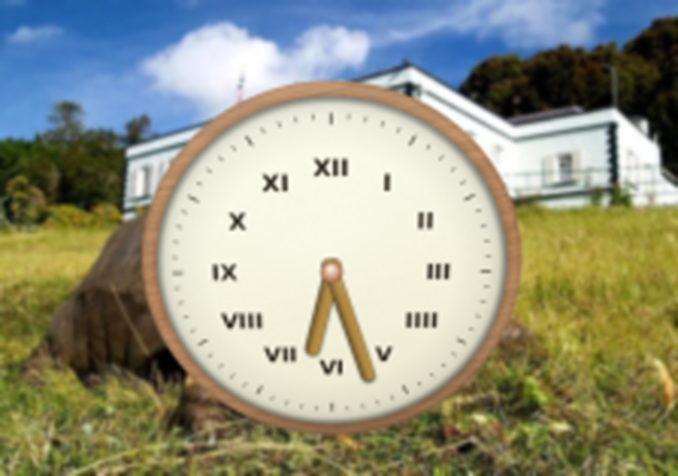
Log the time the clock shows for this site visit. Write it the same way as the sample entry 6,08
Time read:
6,27
